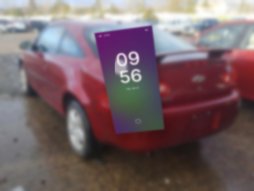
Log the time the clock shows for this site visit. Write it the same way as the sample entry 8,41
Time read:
9,56
